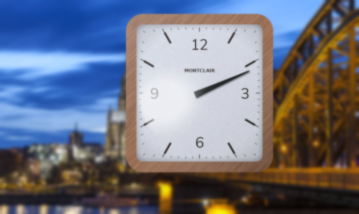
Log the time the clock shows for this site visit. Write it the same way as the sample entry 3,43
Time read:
2,11
